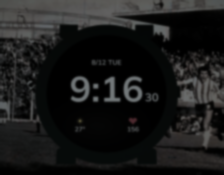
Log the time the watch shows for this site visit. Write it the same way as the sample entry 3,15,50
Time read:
9,16,30
